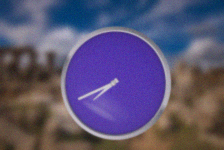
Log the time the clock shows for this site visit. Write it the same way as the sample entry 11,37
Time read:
7,41
